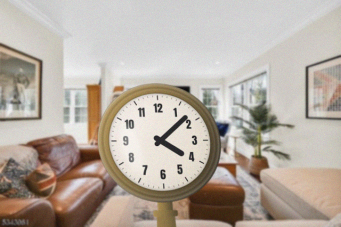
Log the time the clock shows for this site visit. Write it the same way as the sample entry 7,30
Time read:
4,08
